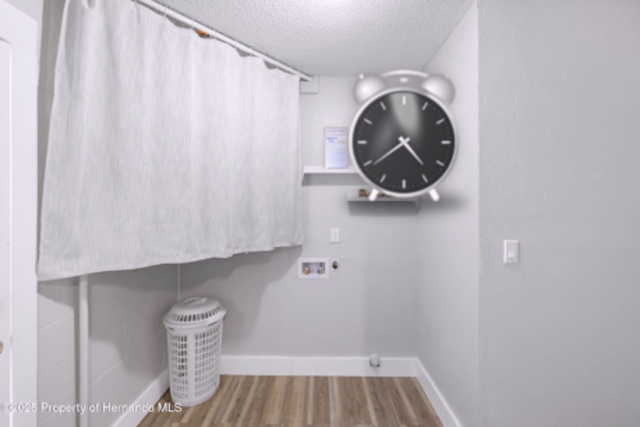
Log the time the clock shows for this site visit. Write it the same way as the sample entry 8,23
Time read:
4,39
